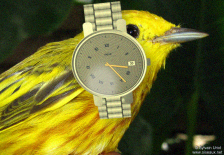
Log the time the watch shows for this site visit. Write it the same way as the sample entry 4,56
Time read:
3,24
